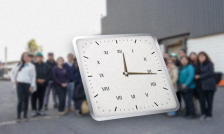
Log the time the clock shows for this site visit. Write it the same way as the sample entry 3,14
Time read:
12,16
